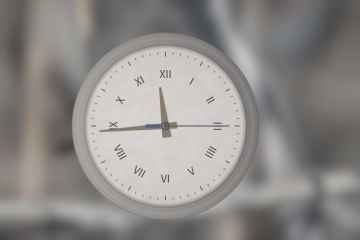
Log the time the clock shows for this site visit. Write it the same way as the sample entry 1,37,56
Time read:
11,44,15
